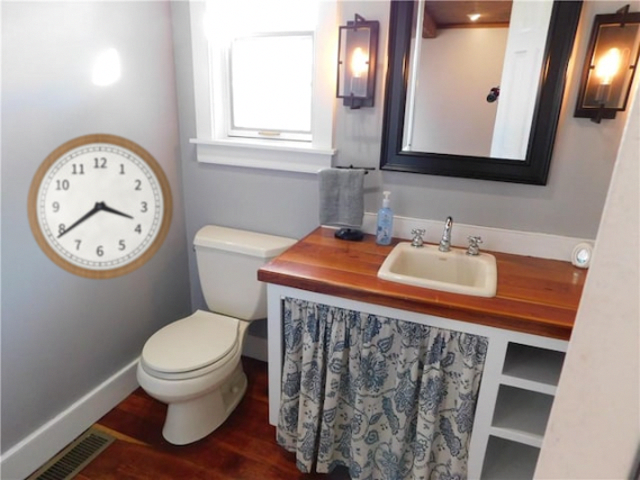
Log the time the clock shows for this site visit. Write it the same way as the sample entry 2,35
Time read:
3,39
